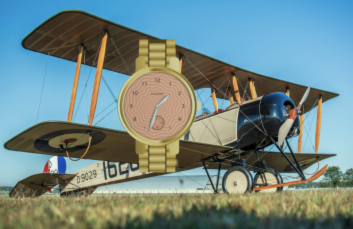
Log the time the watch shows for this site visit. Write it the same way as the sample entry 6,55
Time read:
1,33
